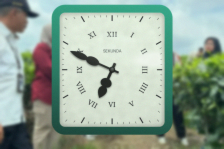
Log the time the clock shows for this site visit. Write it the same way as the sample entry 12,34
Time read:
6,49
